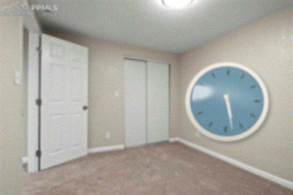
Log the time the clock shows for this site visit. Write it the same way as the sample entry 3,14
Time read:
5,28
